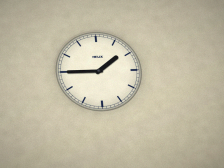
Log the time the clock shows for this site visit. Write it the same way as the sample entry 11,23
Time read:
1,45
